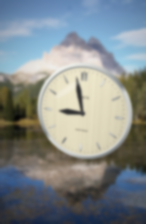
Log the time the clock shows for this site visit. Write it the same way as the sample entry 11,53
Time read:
8,58
